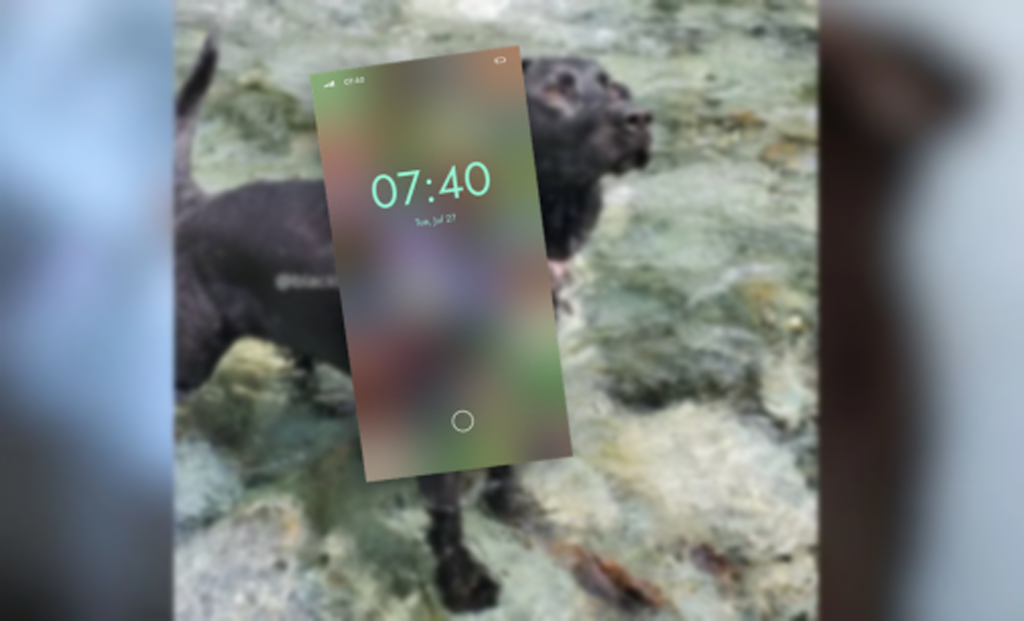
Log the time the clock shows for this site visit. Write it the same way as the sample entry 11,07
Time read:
7,40
